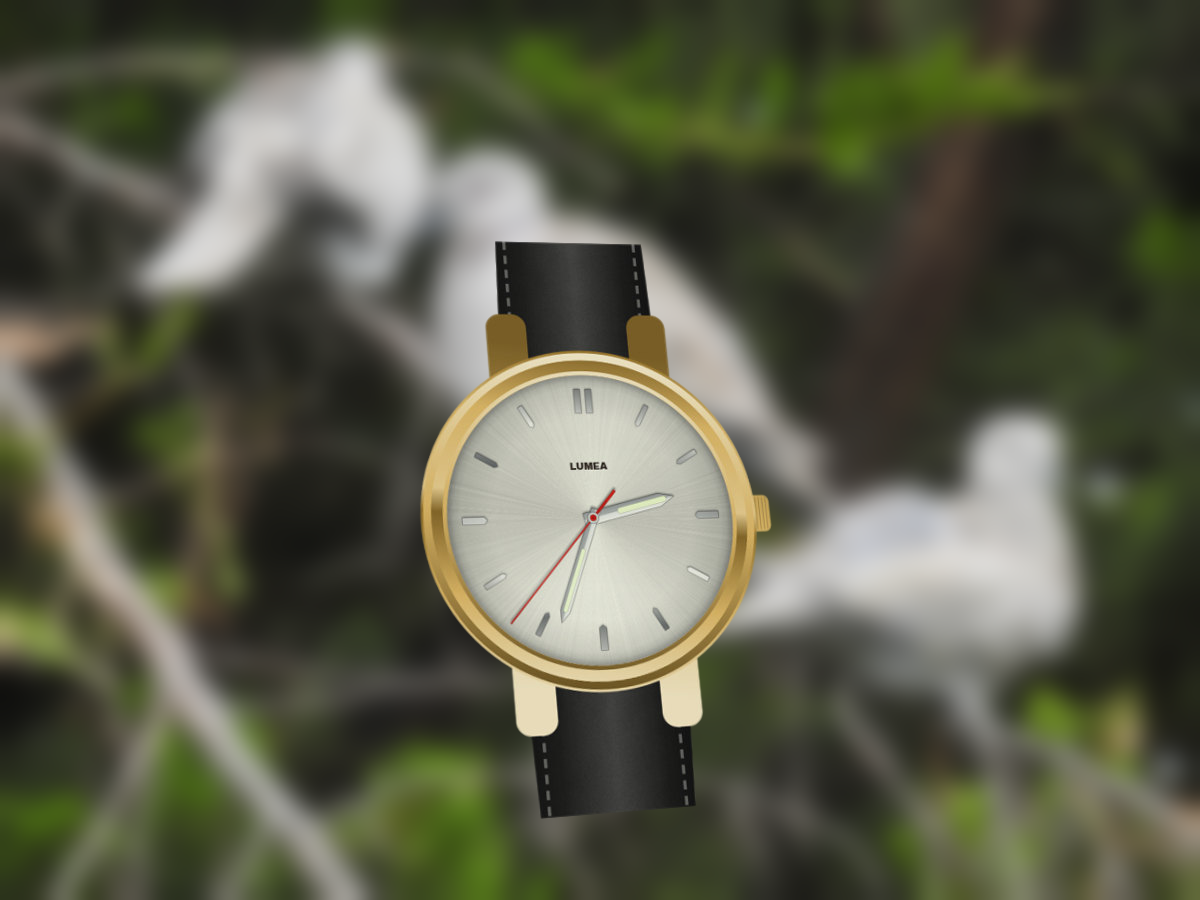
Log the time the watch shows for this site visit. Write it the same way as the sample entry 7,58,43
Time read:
2,33,37
